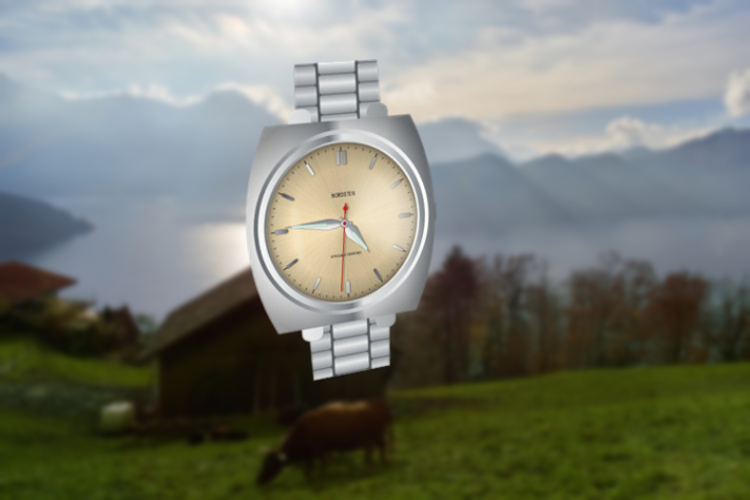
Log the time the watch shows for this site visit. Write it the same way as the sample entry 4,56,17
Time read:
4,45,31
